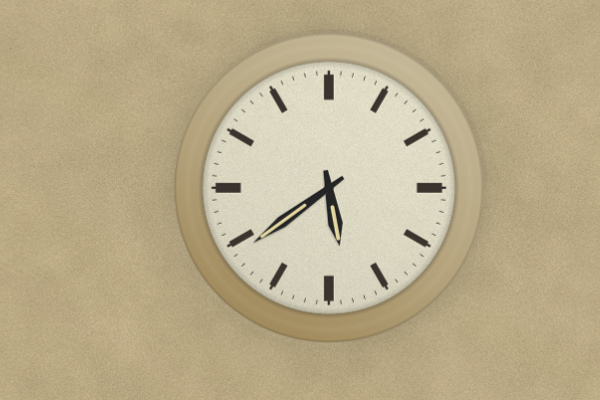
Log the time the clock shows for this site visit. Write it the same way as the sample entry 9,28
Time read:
5,39
